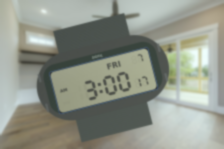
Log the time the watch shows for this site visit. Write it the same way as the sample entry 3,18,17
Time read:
3,00,17
